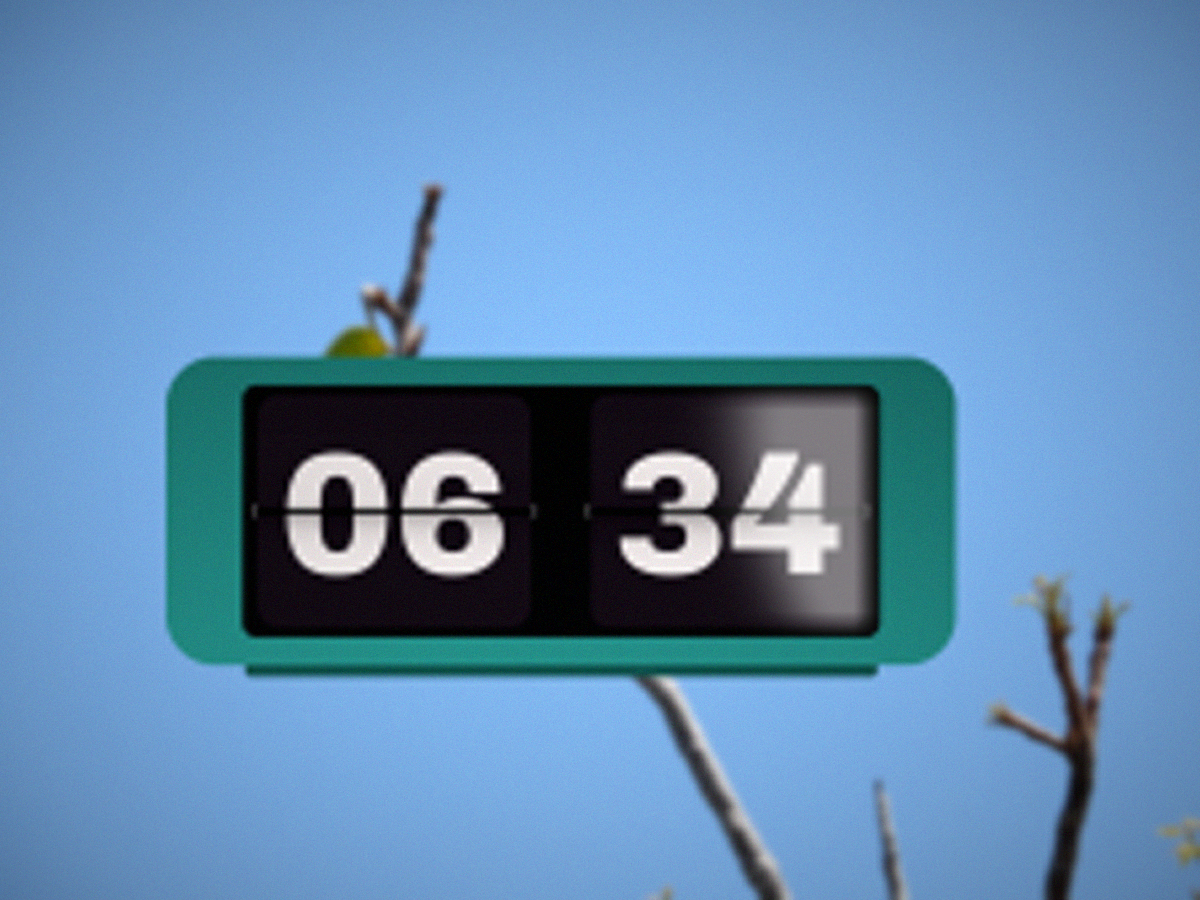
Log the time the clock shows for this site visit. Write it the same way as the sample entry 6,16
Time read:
6,34
